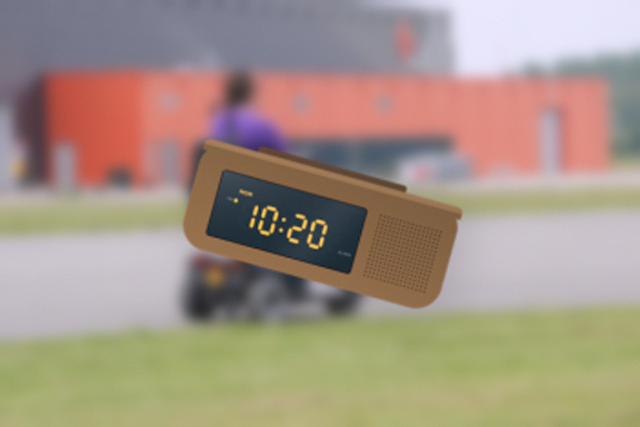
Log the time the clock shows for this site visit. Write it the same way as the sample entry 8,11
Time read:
10,20
